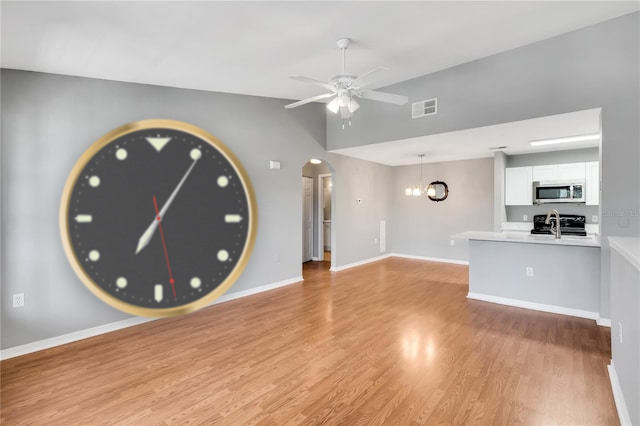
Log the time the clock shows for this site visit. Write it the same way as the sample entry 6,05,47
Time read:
7,05,28
